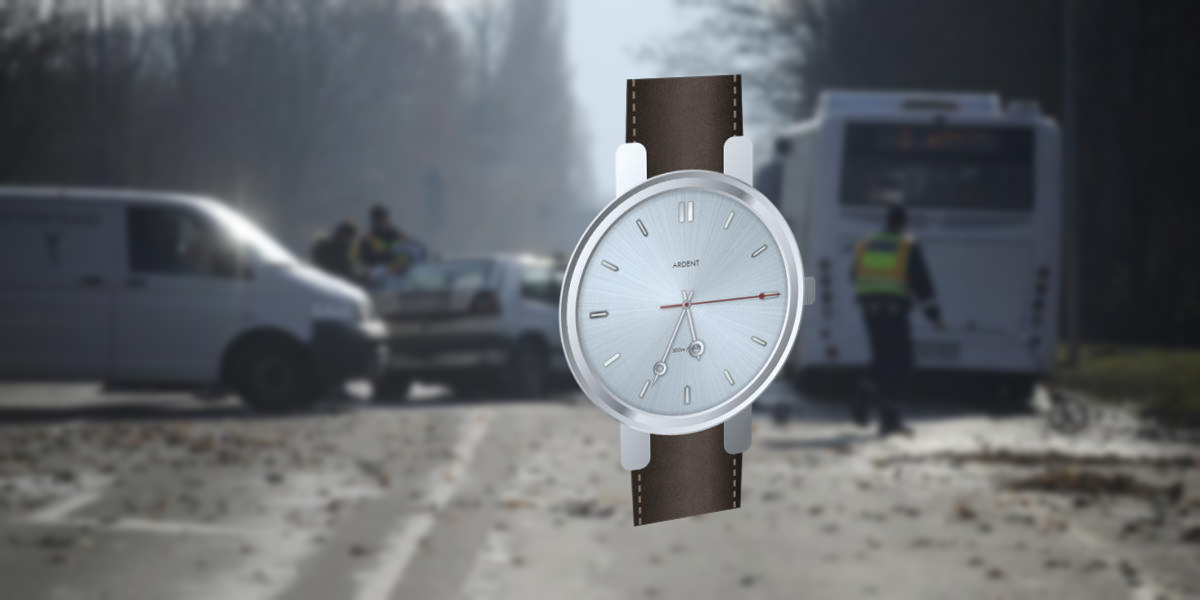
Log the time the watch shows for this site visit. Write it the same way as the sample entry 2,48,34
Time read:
5,34,15
